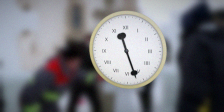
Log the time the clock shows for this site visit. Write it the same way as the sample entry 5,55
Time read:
11,27
